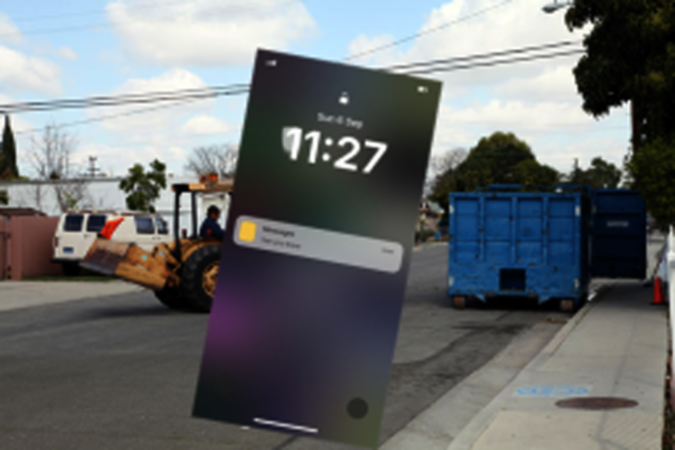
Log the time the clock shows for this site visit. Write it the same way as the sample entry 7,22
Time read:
11,27
